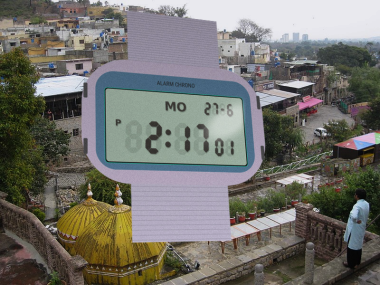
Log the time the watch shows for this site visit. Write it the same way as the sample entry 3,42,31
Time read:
2,17,01
